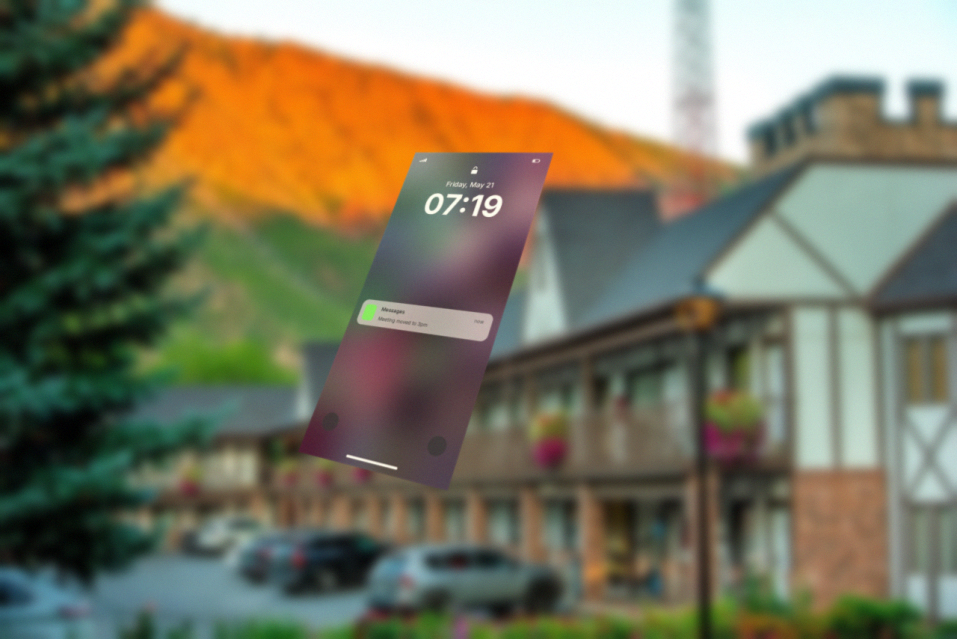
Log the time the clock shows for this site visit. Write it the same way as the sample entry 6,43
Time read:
7,19
